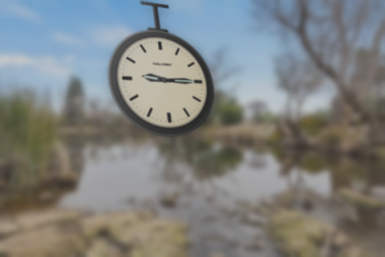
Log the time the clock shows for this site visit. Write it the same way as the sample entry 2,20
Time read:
9,15
